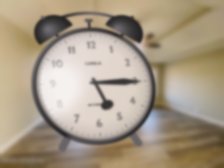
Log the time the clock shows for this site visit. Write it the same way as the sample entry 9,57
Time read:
5,15
